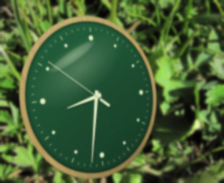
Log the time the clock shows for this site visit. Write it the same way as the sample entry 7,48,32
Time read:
8,31,51
